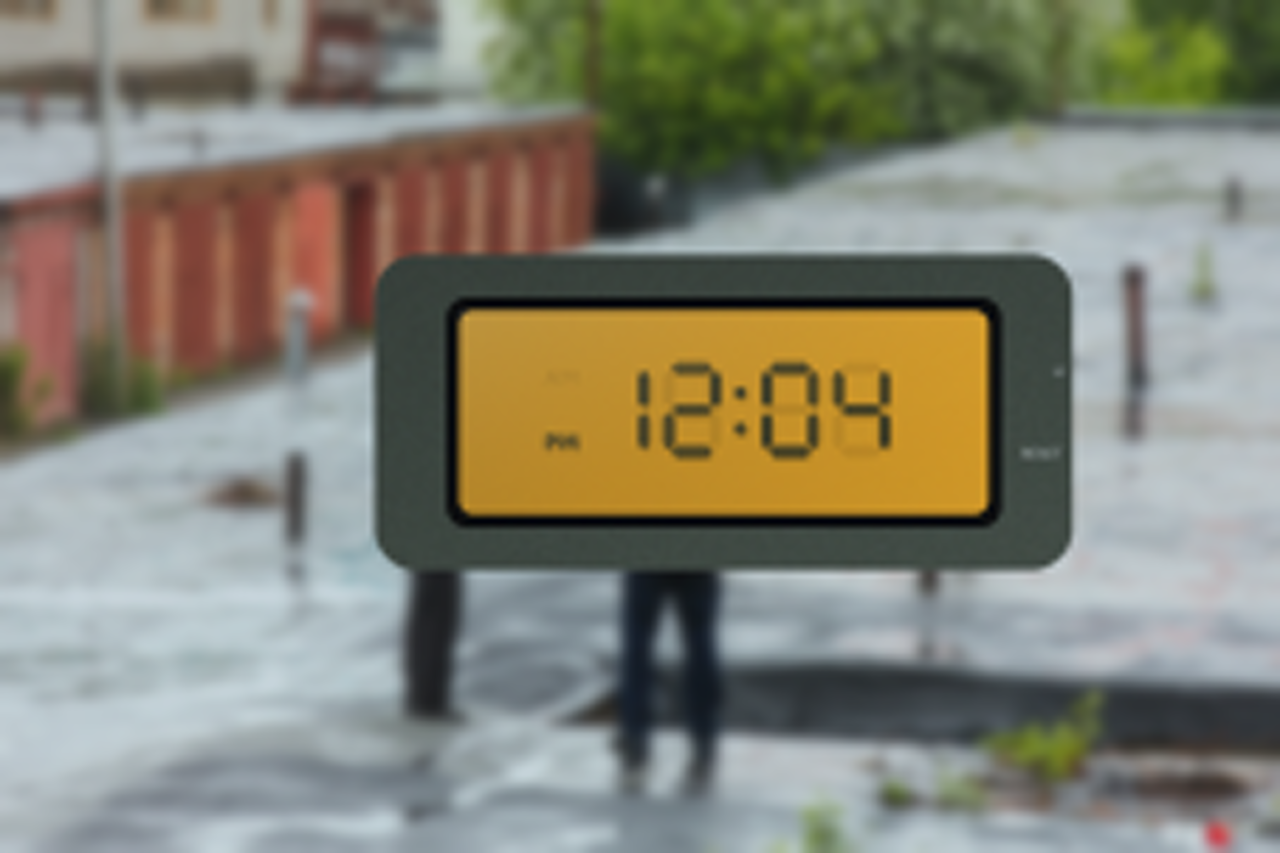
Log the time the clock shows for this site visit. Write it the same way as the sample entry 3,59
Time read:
12,04
